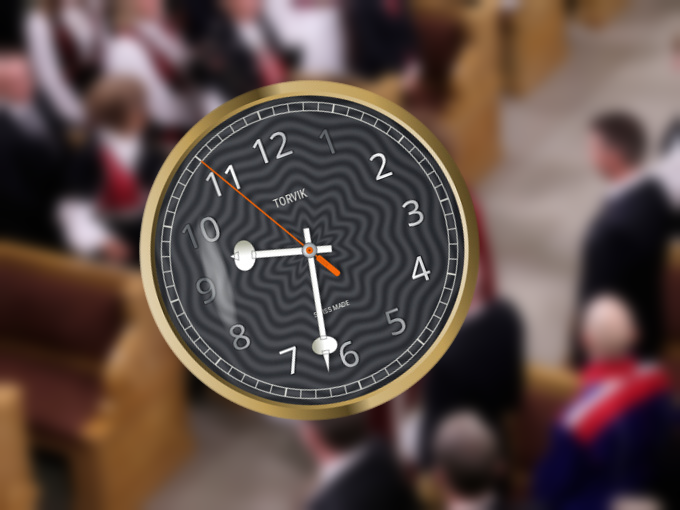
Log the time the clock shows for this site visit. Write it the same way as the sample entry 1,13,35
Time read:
9,31,55
